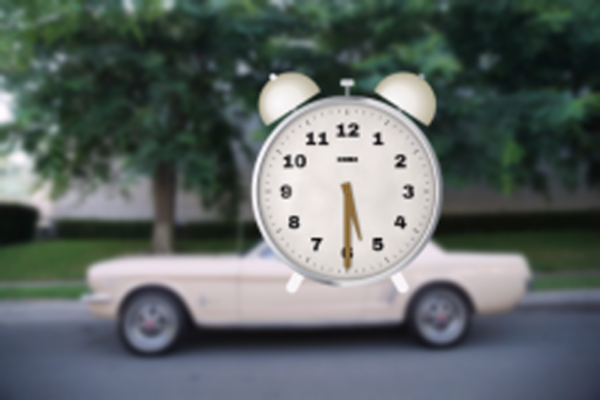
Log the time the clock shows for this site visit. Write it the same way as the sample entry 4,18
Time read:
5,30
